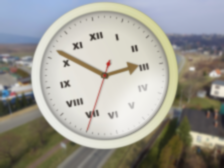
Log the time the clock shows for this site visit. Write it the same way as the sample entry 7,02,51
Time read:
2,51,35
